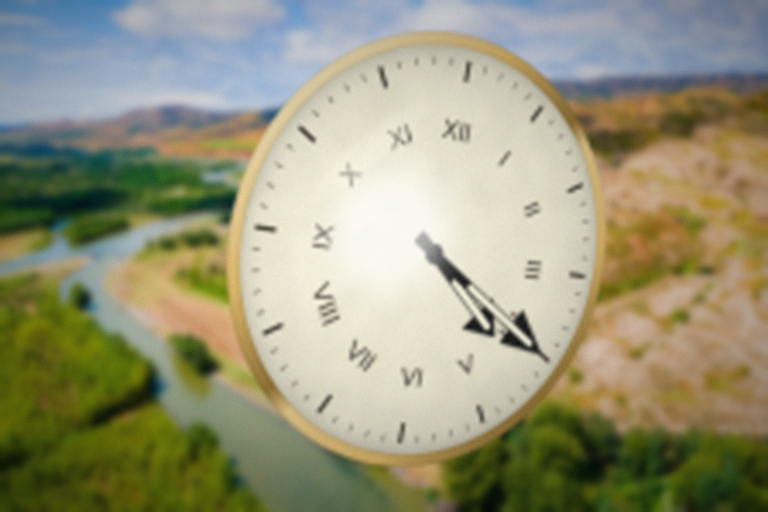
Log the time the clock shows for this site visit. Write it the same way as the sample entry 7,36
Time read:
4,20
